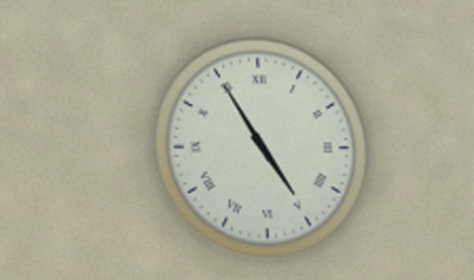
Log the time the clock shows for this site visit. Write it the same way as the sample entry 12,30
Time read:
4,55
